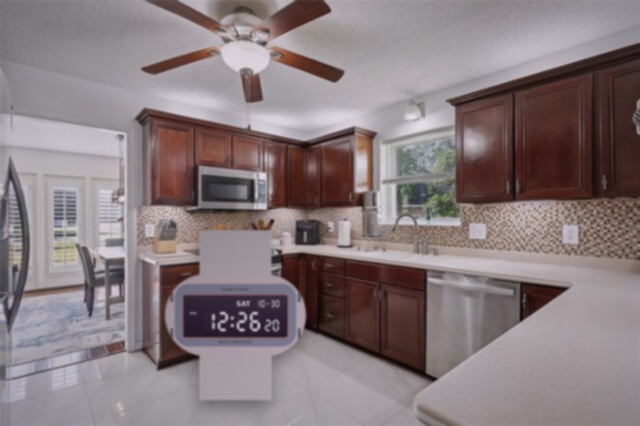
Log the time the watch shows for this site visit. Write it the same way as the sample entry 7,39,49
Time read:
12,26,20
